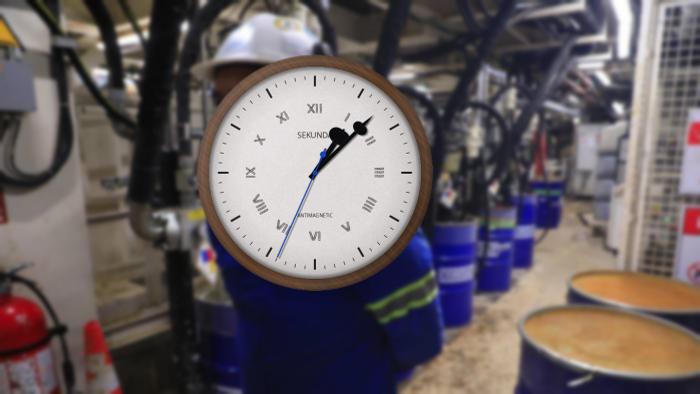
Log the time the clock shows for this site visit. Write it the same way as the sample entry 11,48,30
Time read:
1,07,34
